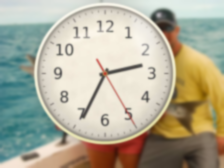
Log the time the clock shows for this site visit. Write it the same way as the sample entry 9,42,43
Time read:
2,34,25
